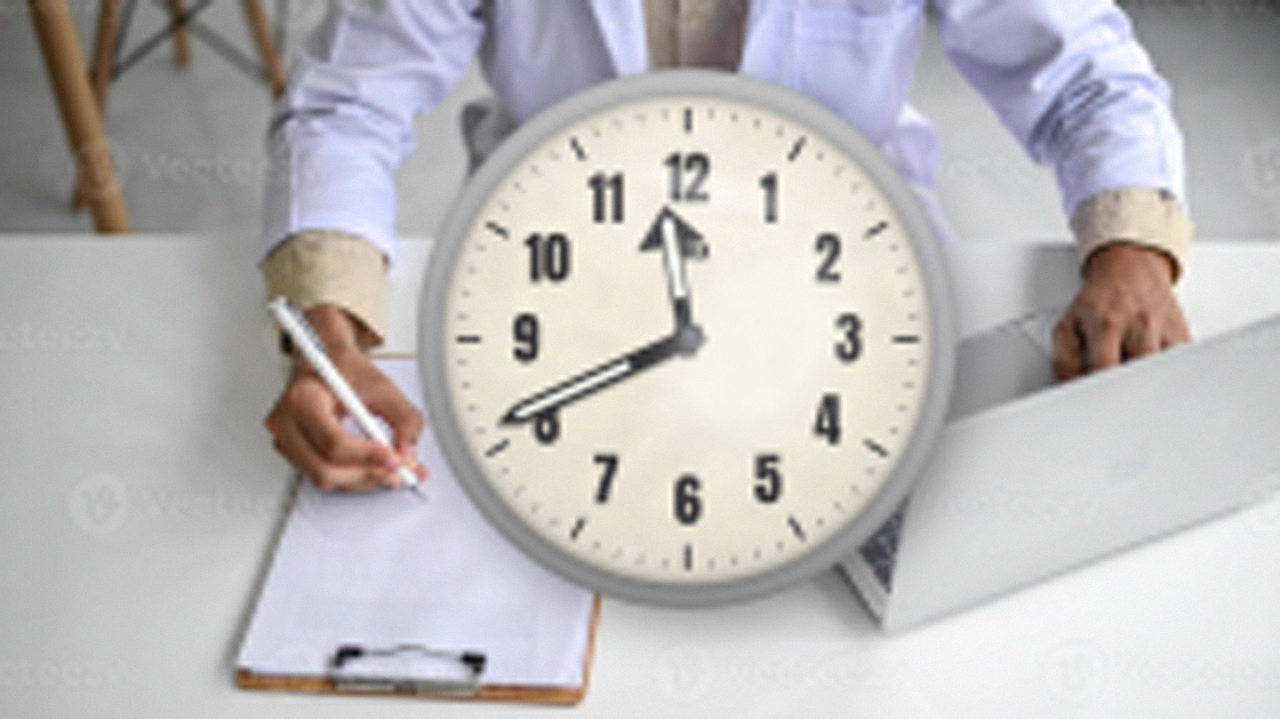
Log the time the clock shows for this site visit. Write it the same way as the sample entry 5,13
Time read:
11,41
